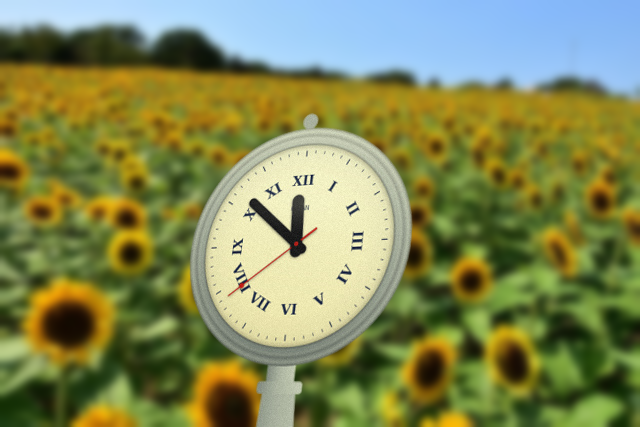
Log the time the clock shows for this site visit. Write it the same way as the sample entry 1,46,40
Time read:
11,51,39
